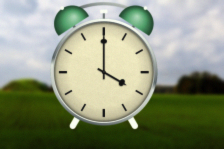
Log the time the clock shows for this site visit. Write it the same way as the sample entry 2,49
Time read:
4,00
